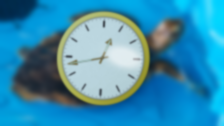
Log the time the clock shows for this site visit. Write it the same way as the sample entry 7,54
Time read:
12,43
